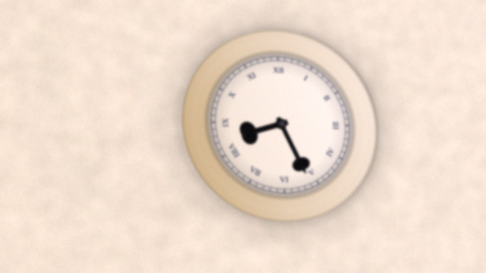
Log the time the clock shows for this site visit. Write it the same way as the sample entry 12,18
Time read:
8,26
